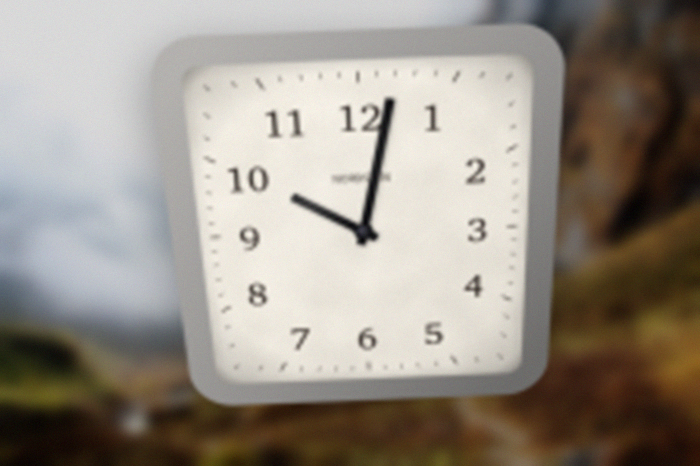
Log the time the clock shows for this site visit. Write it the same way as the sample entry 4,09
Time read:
10,02
